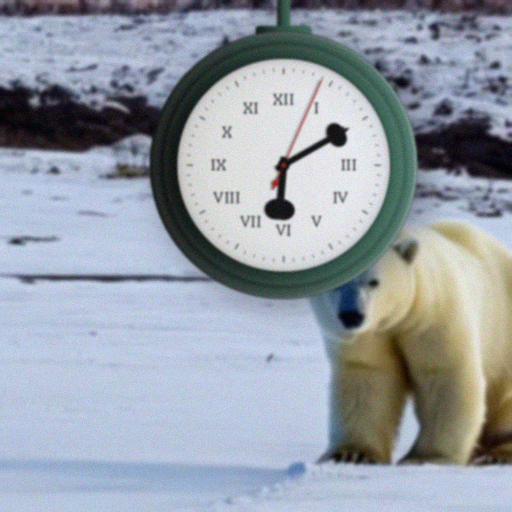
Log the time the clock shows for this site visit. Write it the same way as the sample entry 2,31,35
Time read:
6,10,04
